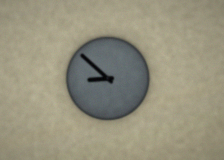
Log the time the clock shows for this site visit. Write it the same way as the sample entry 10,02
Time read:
8,52
